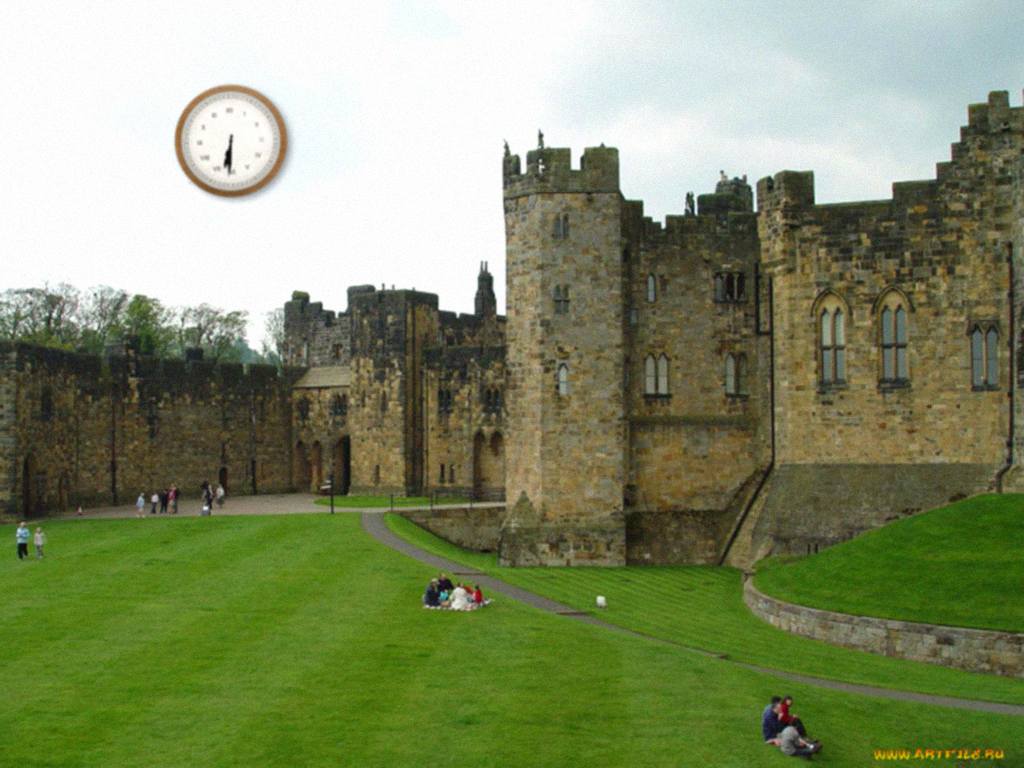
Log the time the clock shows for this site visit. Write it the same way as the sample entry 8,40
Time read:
6,31
